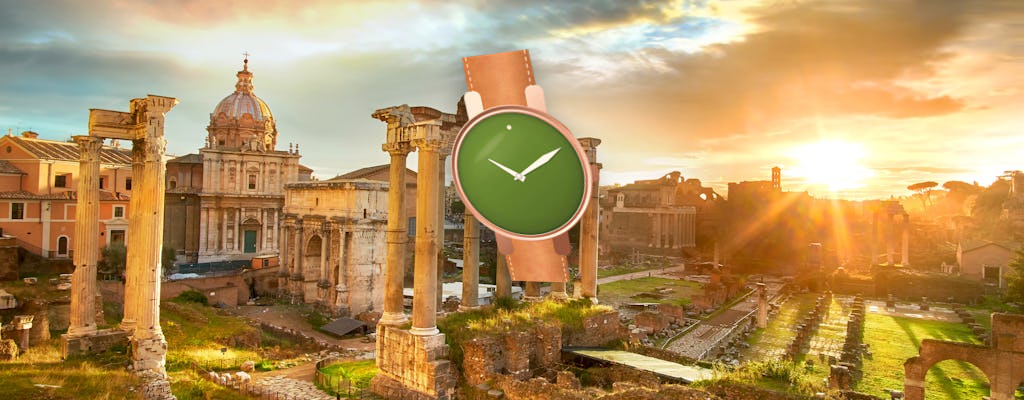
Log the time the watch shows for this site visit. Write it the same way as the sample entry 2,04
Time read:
10,10
